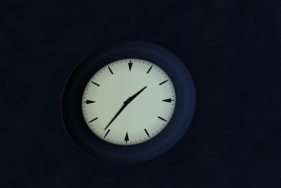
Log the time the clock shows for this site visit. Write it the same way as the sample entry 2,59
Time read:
1,36
